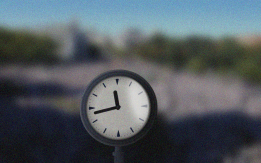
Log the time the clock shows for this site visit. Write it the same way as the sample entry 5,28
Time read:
11,43
